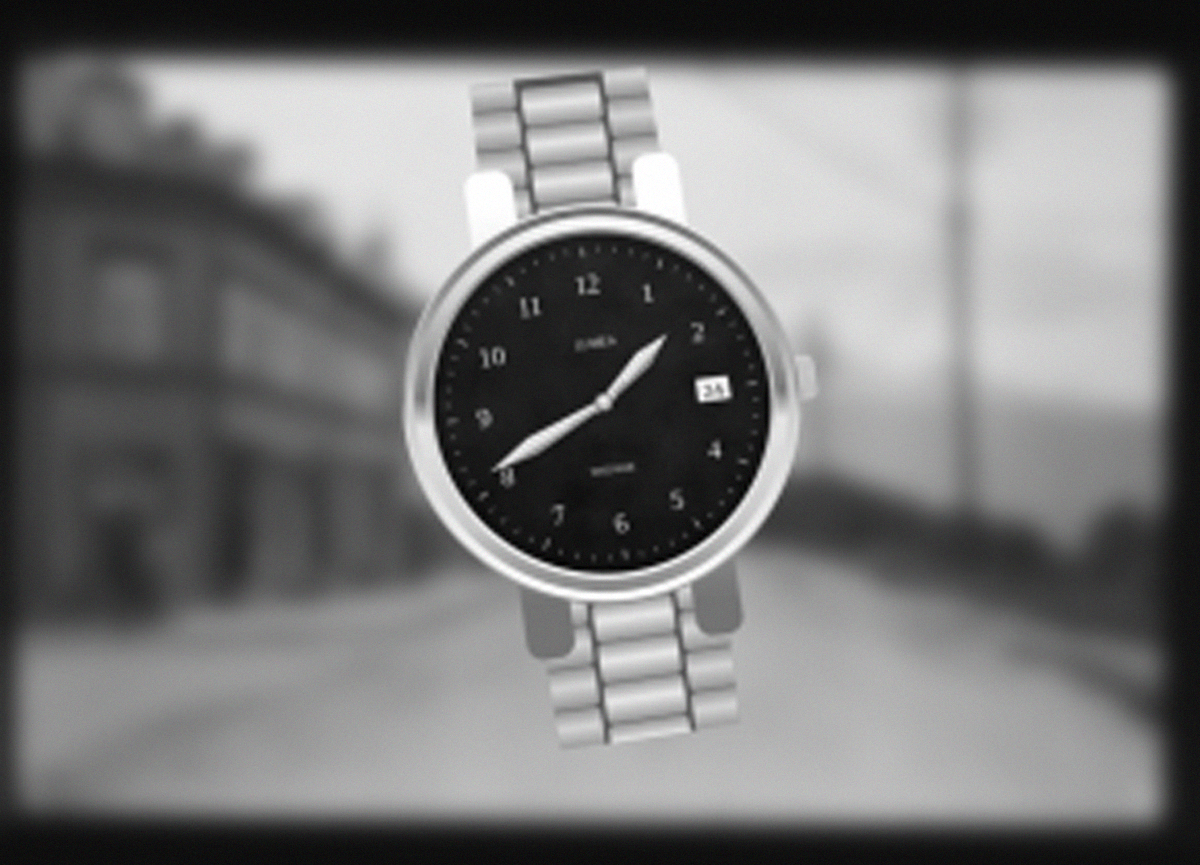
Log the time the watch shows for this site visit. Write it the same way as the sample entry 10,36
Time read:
1,41
